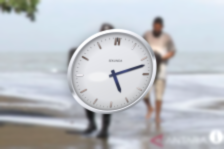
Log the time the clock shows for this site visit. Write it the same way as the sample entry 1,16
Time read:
5,12
